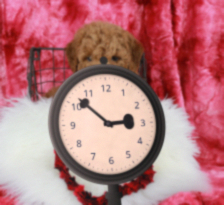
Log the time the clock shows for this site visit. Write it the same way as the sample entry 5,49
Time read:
2,52
